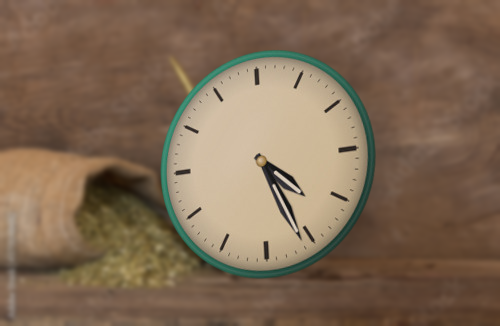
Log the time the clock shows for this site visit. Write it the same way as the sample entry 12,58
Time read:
4,26
